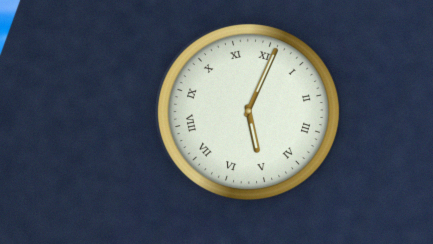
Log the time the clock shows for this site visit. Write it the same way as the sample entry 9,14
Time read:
5,01
